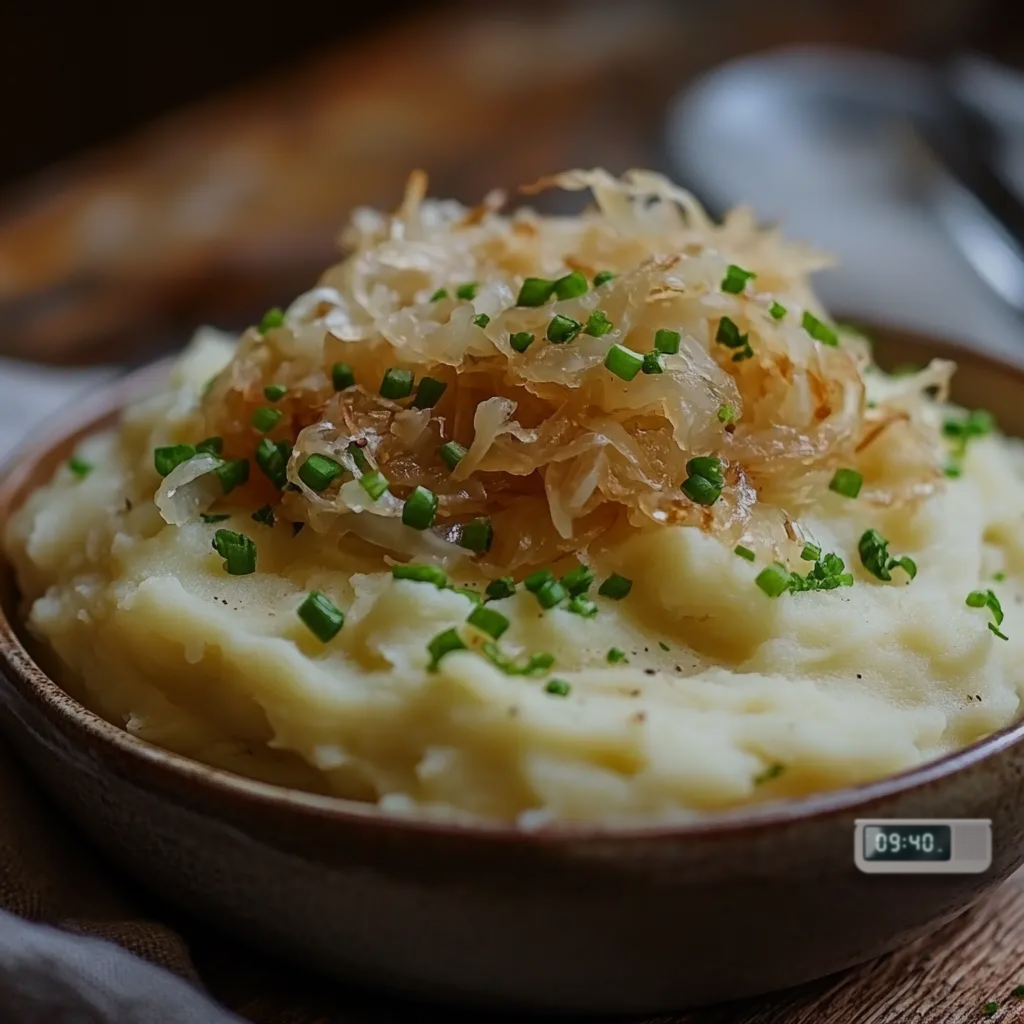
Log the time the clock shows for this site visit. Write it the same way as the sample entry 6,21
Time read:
9,40
